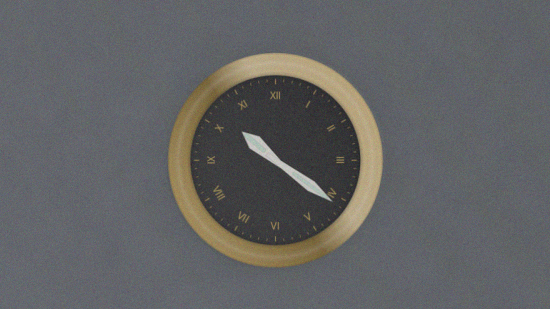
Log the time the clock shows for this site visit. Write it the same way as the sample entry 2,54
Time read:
10,21
